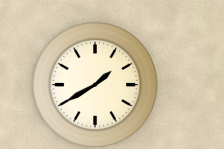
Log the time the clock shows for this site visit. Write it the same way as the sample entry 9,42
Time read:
1,40
